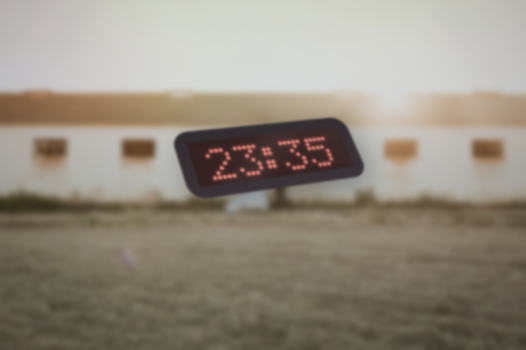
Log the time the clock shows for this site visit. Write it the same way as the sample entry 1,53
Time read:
23,35
